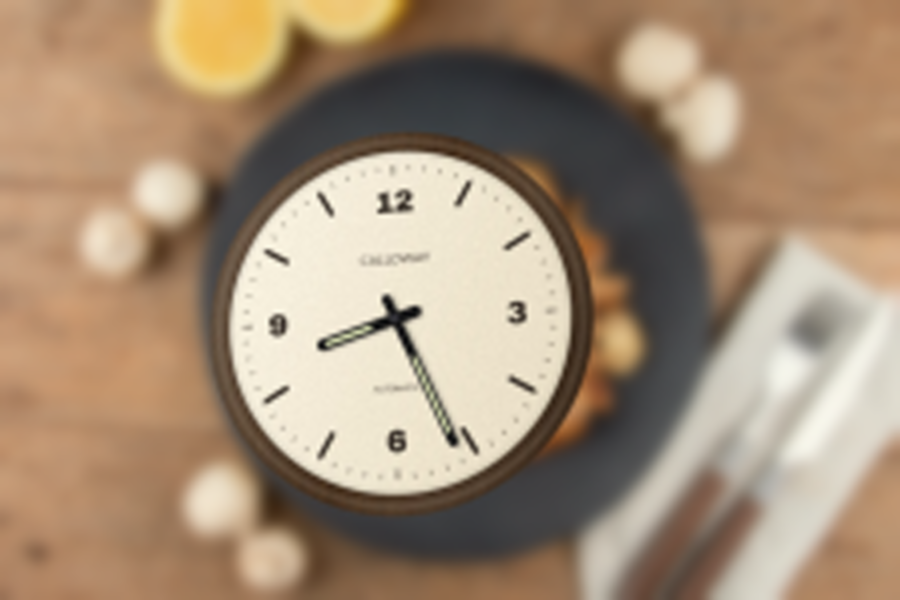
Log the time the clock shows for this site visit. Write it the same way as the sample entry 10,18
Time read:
8,26
